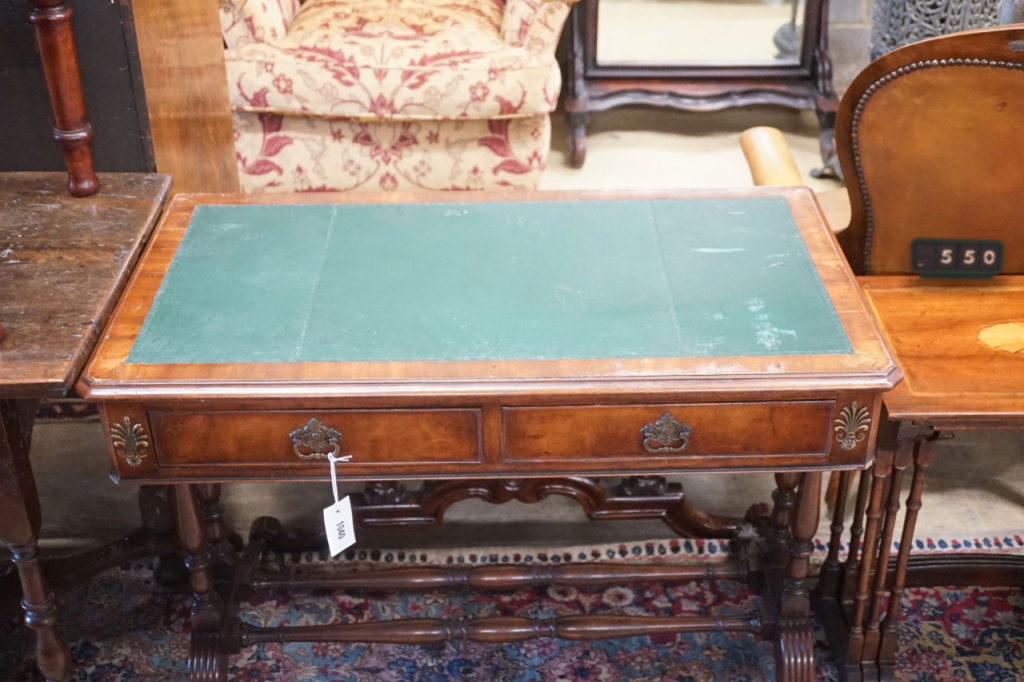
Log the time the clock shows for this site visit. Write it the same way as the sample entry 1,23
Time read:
5,50
